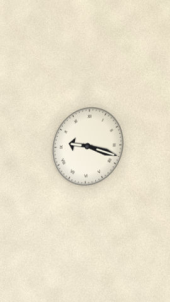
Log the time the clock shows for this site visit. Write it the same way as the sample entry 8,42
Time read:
9,18
